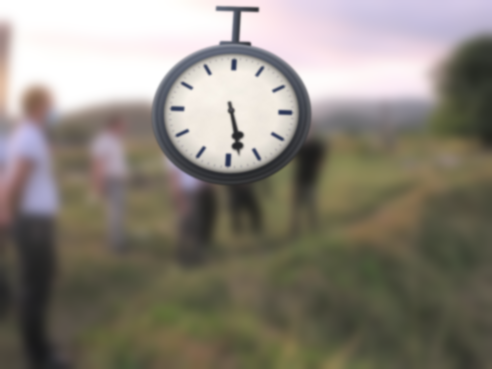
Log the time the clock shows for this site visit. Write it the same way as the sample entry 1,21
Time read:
5,28
